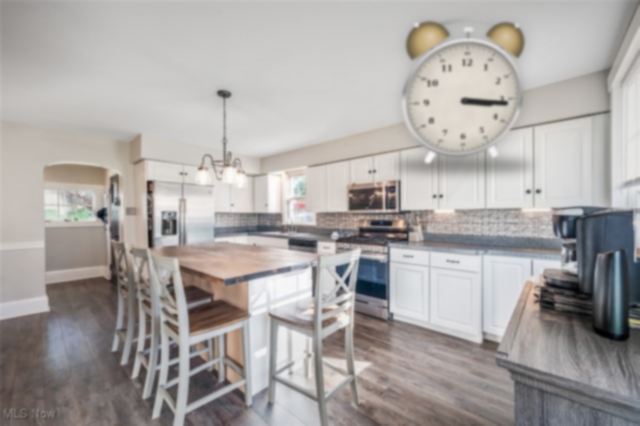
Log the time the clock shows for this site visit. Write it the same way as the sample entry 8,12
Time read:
3,16
